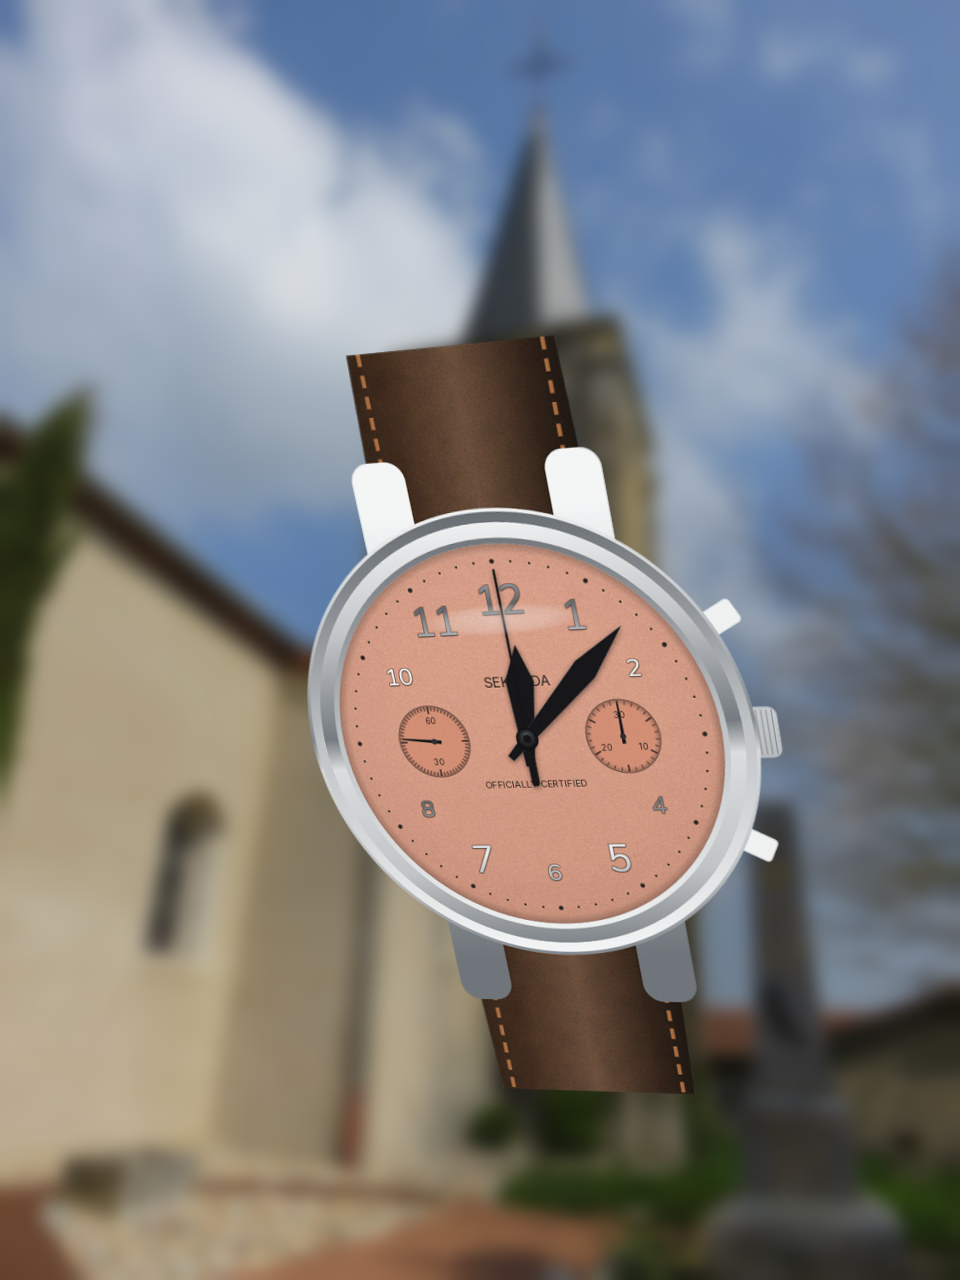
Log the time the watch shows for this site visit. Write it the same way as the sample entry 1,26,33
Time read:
12,07,46
